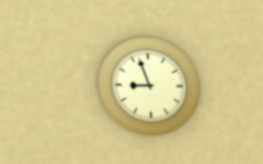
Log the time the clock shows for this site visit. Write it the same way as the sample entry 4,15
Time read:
8,57
